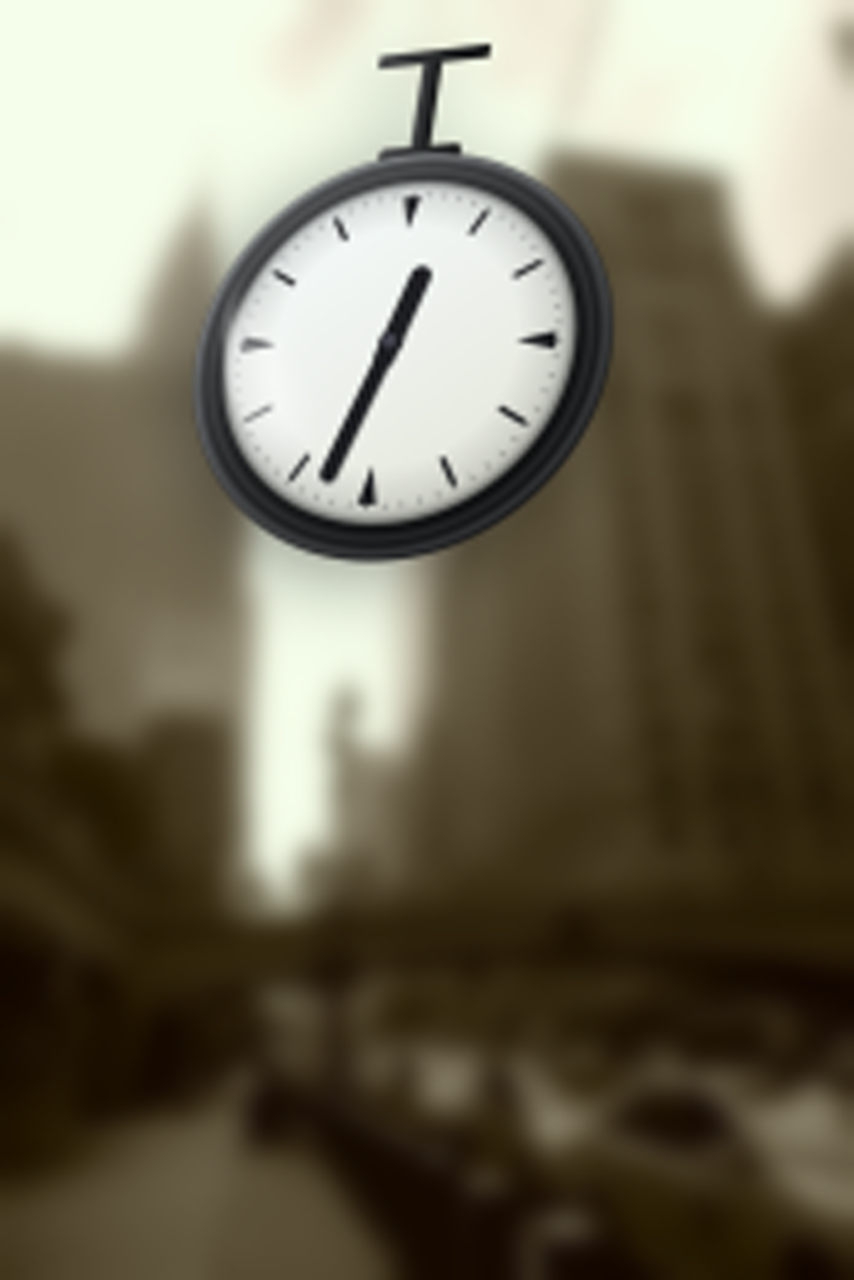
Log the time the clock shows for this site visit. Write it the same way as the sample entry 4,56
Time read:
12,33
